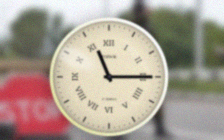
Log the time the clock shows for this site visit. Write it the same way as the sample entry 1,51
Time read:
11,15
